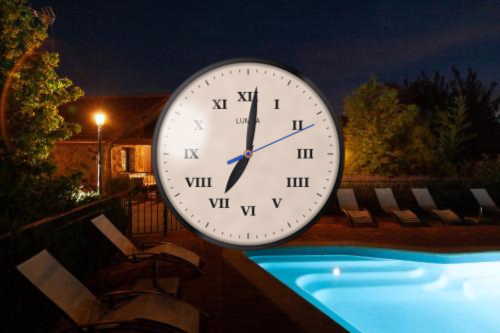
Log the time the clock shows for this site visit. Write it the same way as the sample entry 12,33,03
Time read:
7,01,11
